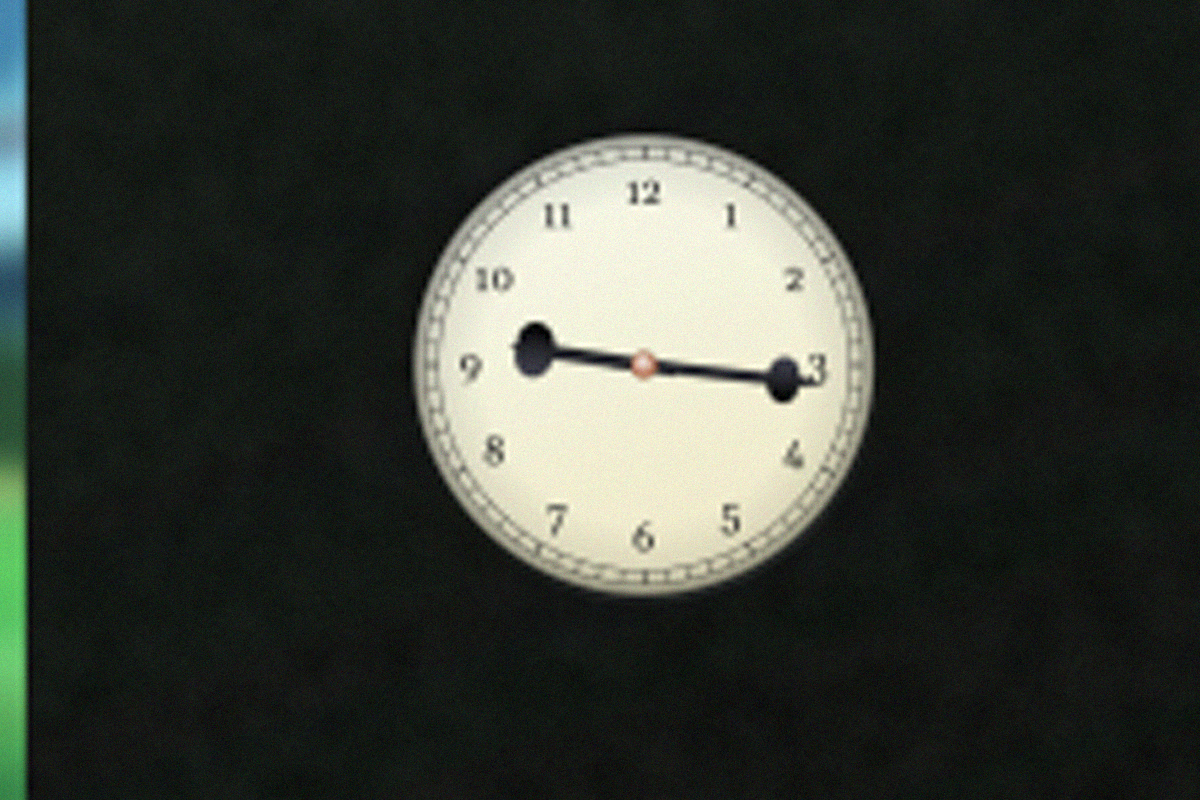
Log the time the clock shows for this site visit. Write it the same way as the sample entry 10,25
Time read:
9,16
